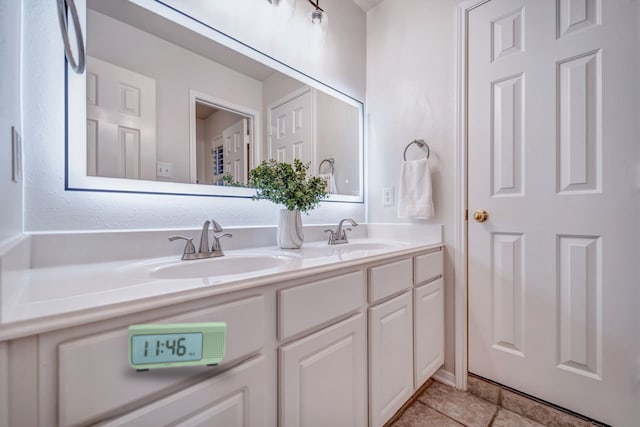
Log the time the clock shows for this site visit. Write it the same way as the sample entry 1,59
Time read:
11,46
